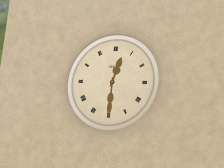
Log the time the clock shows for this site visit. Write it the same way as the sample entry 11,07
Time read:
12,30
